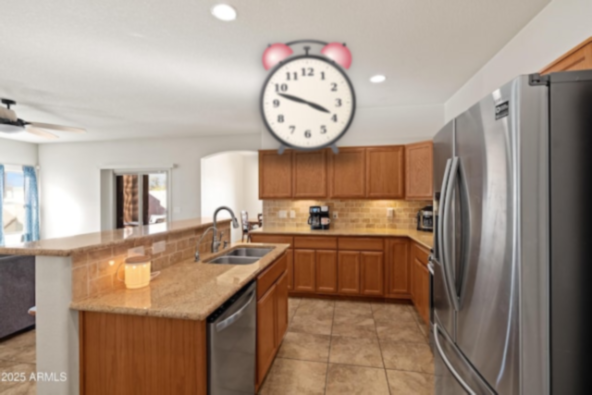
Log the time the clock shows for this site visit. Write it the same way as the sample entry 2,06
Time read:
3,48
